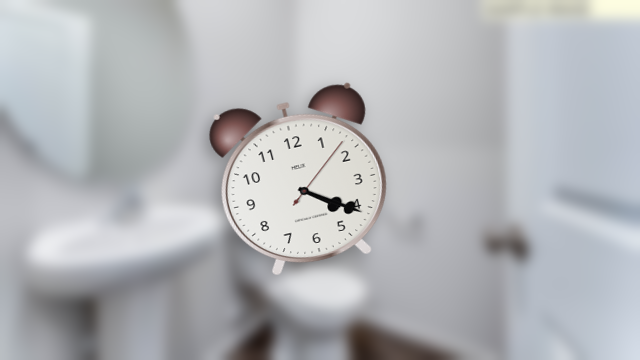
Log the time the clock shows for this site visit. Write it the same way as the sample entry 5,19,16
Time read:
4,21,08
